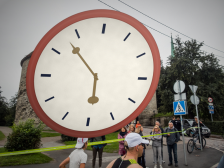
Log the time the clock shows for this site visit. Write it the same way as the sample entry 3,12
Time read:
5,53
